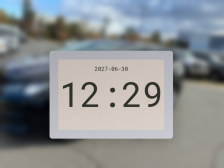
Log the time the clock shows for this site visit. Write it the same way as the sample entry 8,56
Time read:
12,29
